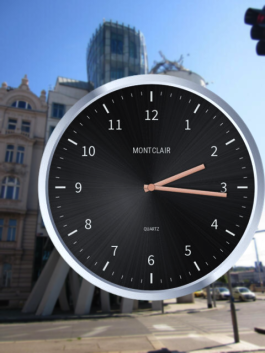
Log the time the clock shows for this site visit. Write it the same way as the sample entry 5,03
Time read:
2,16
